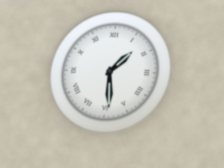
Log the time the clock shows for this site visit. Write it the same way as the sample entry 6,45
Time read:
1,29
